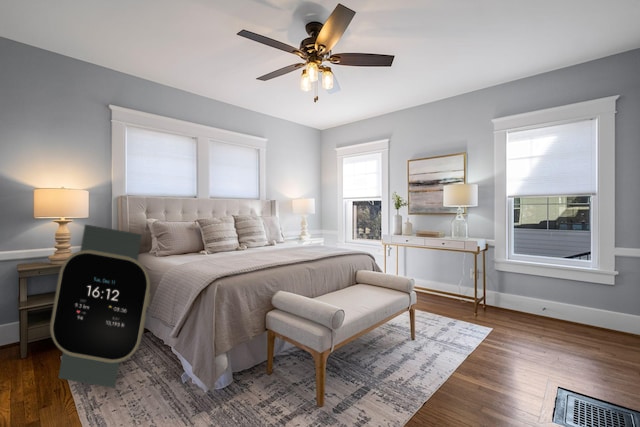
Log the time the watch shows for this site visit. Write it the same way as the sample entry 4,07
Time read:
16,12
